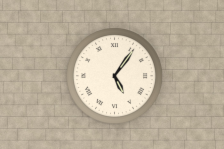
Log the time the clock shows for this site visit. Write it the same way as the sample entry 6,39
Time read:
5,06
